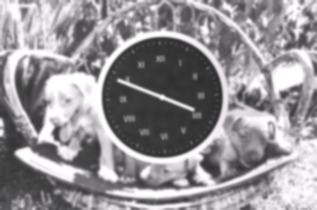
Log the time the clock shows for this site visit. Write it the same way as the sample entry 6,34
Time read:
3,49
